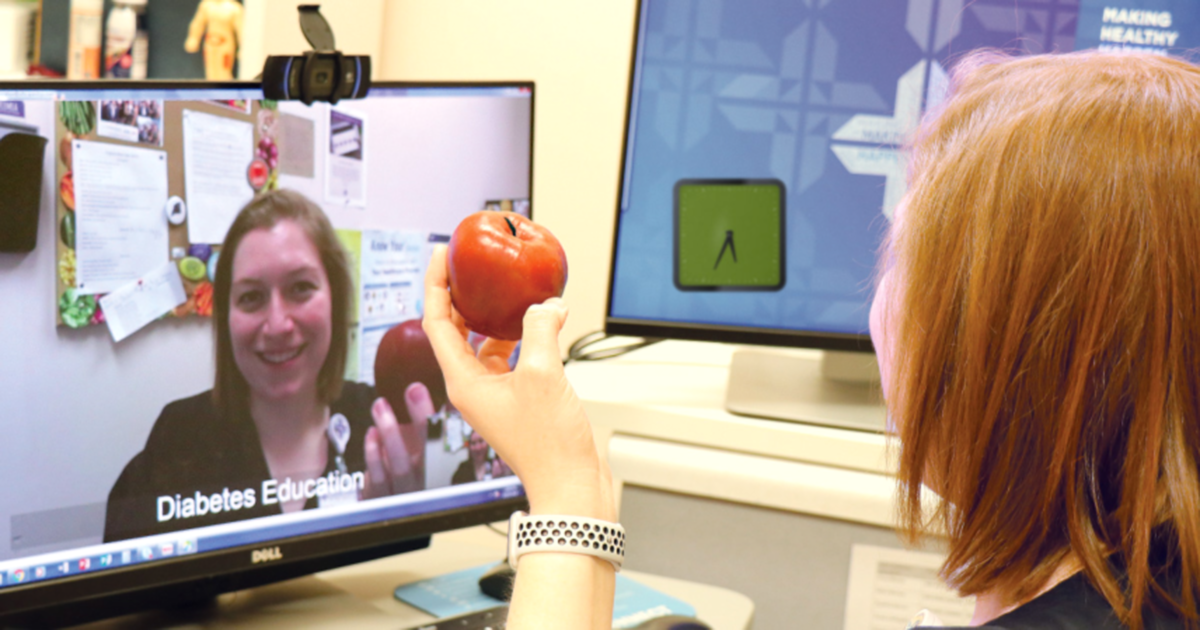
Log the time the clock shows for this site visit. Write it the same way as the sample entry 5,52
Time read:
5,34
